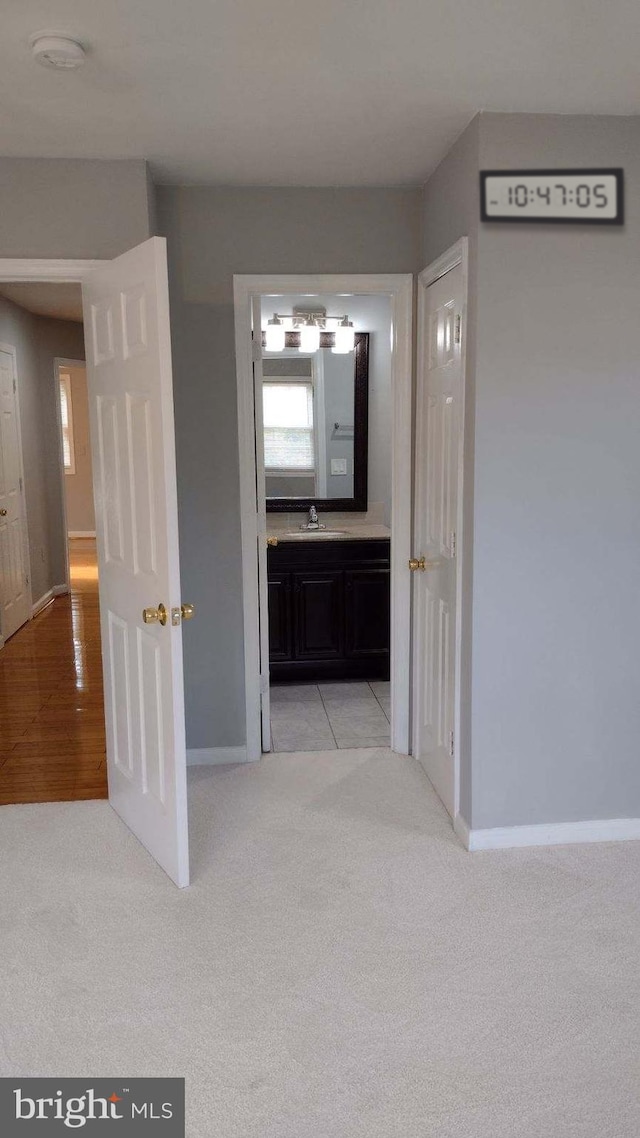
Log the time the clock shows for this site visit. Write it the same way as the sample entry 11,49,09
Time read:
10,47,05
